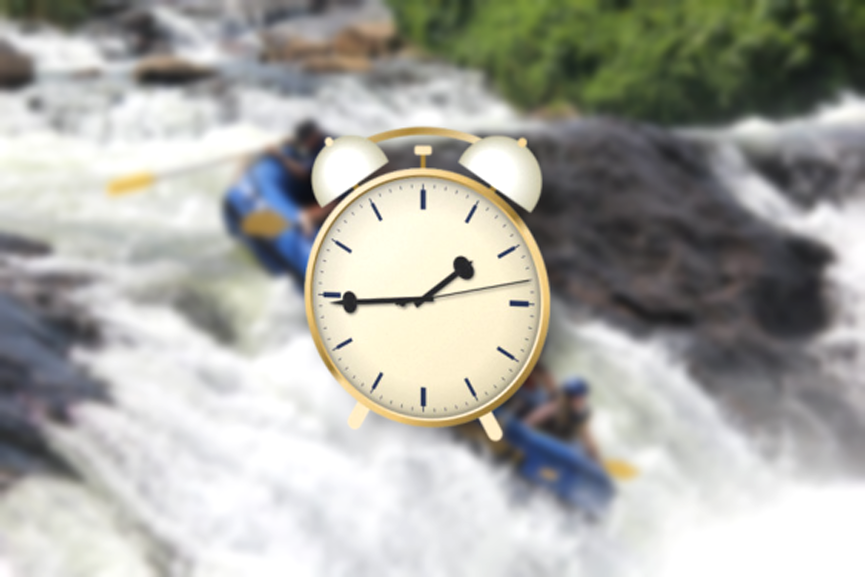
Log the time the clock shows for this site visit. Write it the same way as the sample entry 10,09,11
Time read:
1,44,13
